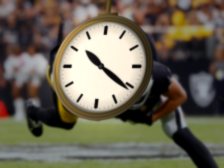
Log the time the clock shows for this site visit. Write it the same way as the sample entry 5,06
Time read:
10,21
